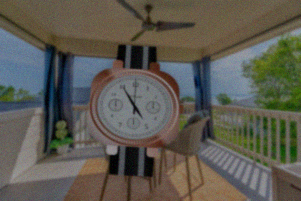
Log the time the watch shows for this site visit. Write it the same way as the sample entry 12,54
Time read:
4,55
